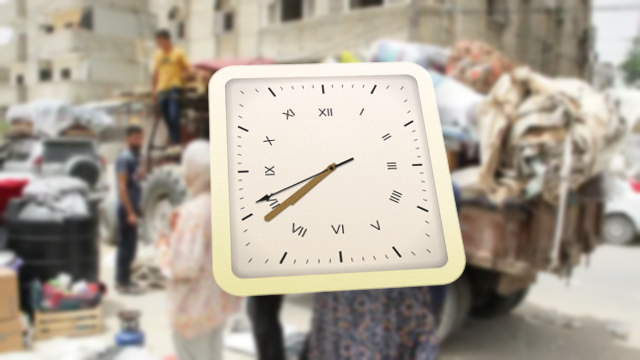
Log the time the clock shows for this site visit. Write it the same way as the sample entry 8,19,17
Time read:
7,38,41
